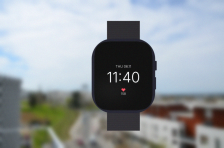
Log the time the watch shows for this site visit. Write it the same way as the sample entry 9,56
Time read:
11,40
